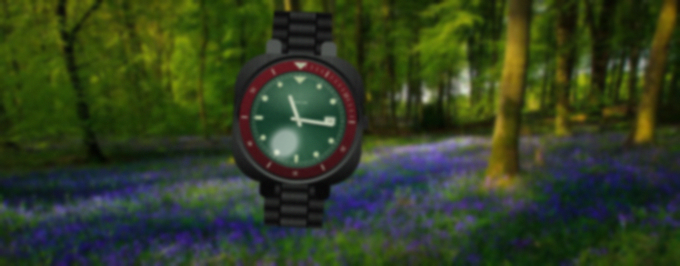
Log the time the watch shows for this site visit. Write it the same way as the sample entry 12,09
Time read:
11,16
